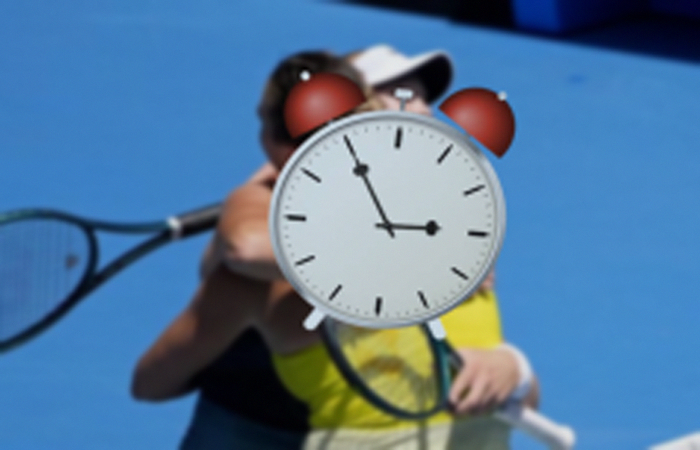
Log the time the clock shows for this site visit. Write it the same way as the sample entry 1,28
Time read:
2,55
